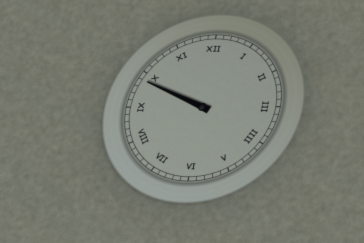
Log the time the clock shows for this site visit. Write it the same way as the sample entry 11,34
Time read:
9,49
